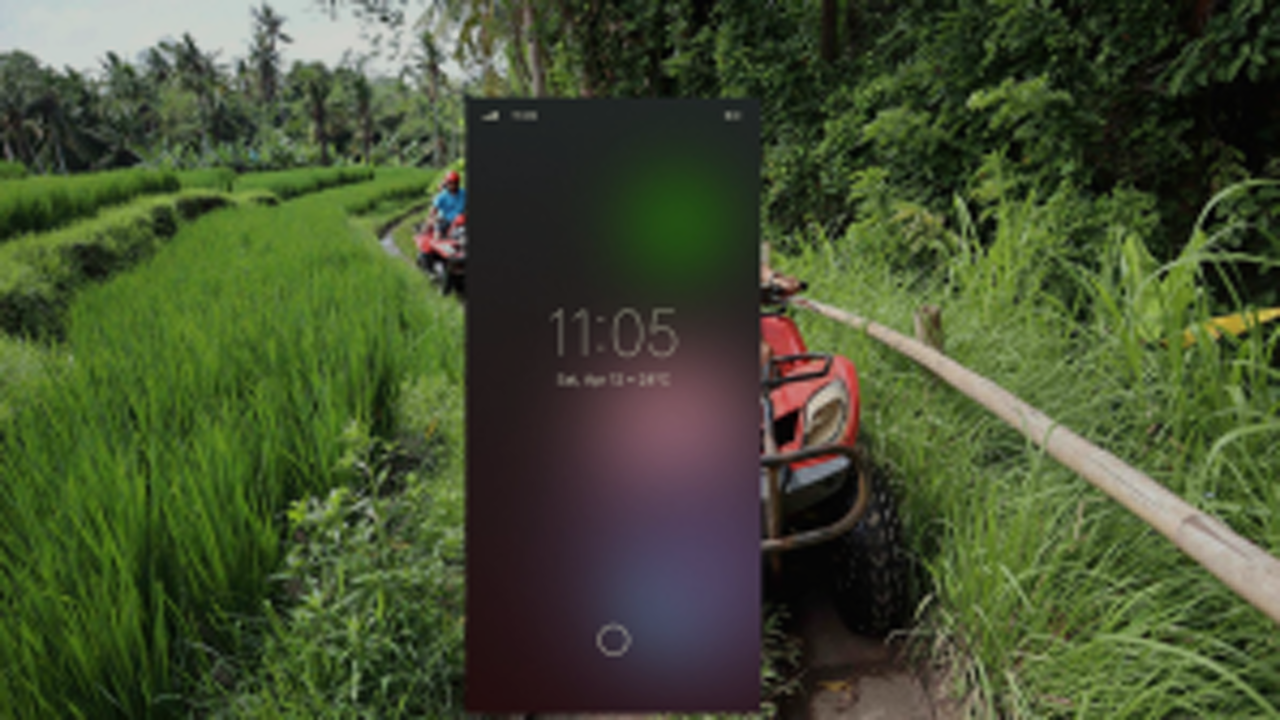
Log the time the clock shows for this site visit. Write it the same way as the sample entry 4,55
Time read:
11,05
